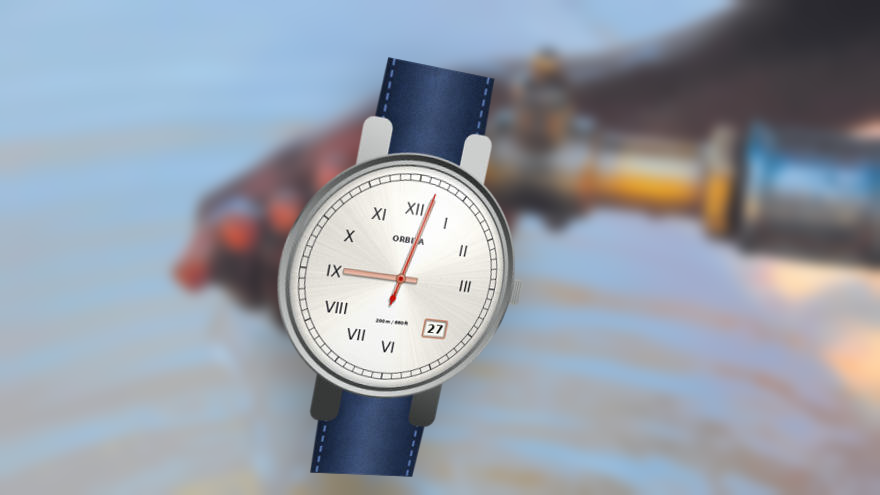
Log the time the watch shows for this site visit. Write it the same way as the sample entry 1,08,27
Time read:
9,02,02
